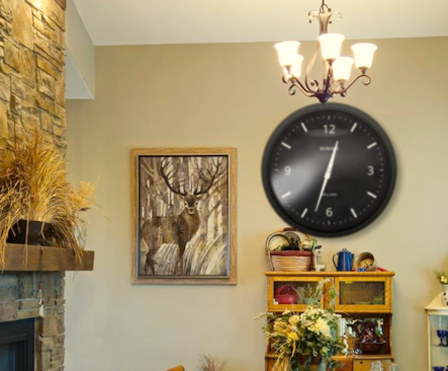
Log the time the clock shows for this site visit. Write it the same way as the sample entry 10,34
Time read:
12,33
